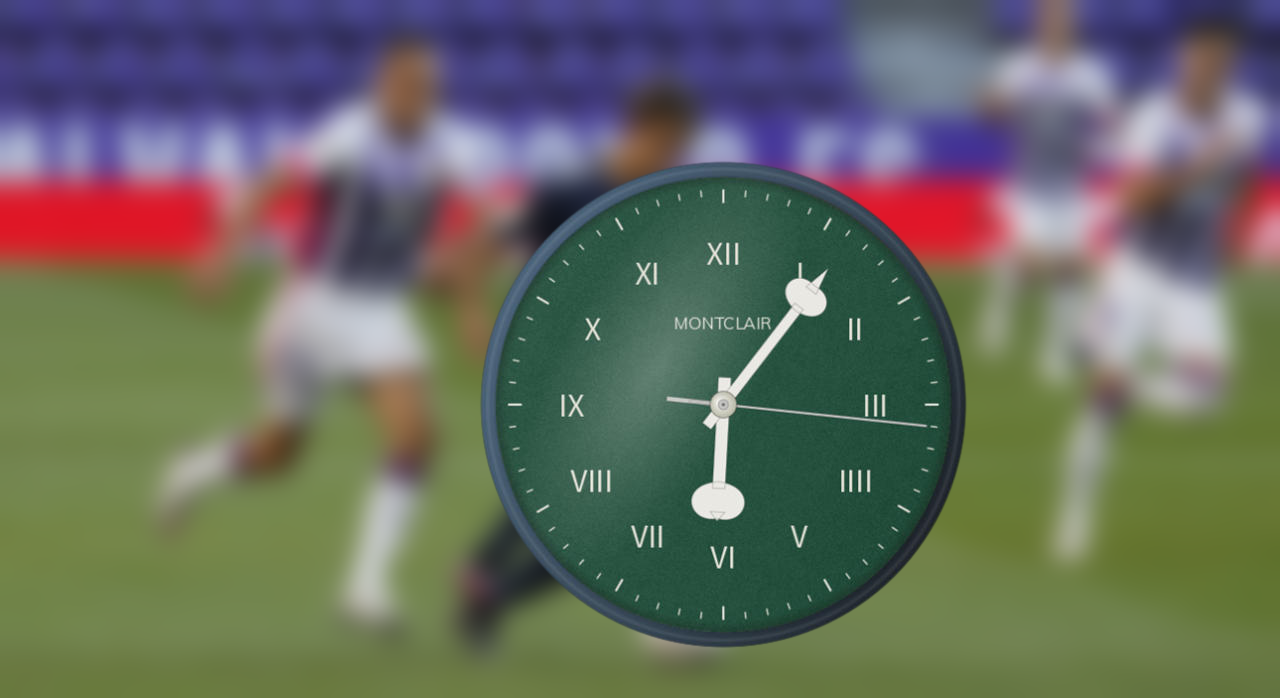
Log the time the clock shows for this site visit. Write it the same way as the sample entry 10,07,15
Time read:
6,06,16
